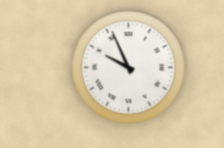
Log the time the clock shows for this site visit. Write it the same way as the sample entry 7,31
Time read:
9,56
